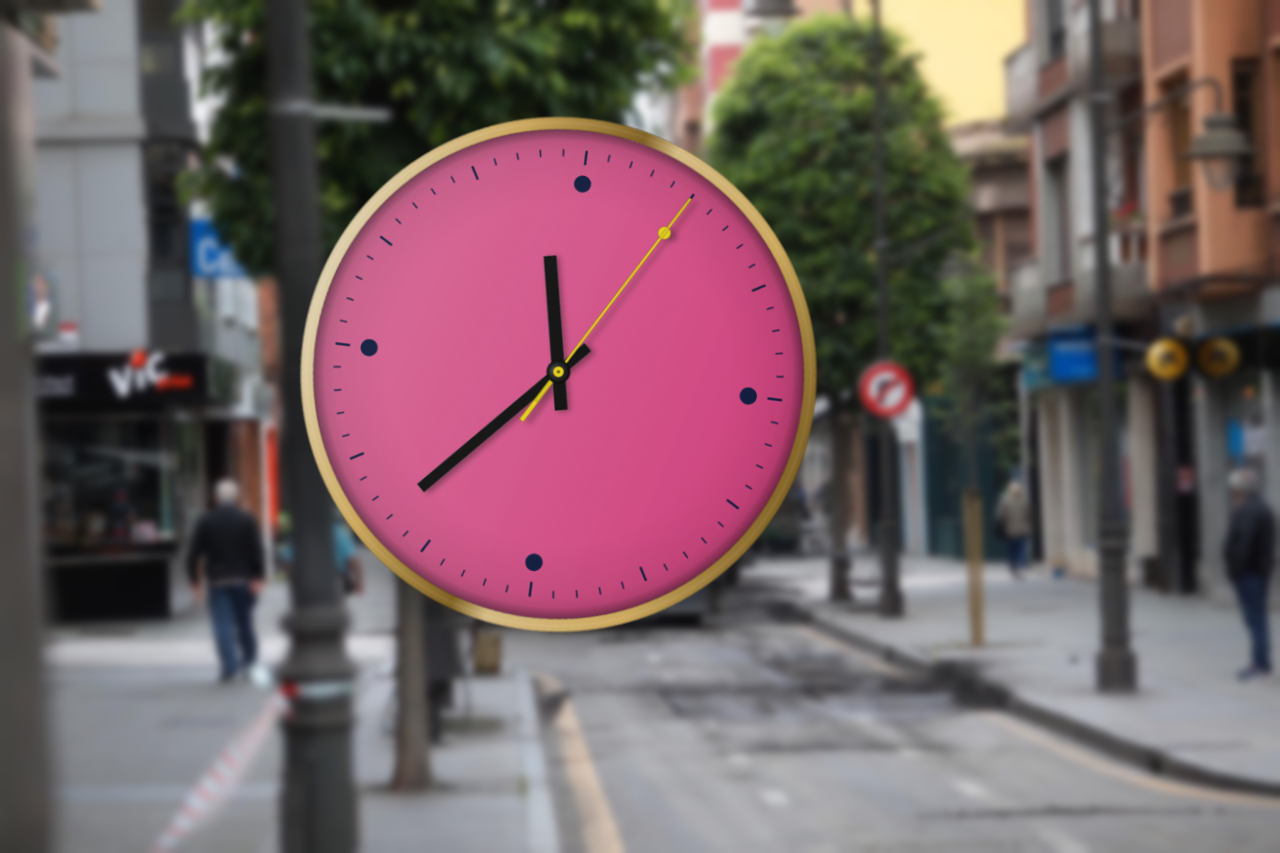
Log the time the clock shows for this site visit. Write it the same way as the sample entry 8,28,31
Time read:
11,37,05
